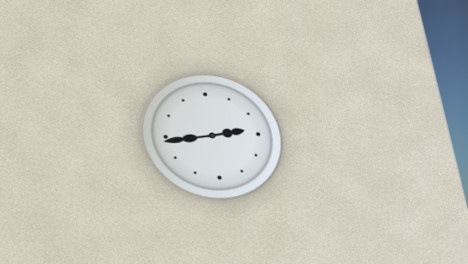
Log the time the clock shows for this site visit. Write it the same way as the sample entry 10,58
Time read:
2,44
